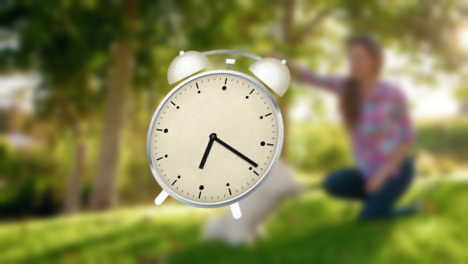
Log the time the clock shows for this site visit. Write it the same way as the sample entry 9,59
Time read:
6,19
